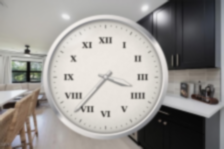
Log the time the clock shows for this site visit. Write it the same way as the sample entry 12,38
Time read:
3,37
